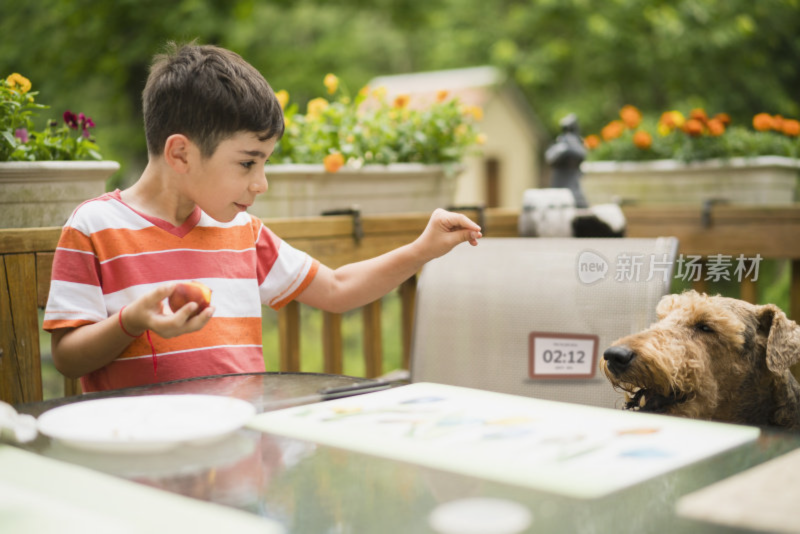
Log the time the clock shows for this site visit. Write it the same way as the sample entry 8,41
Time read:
2,12
